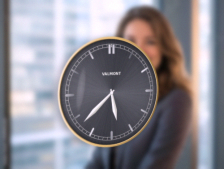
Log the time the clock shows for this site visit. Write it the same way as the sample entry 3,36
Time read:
5,38
